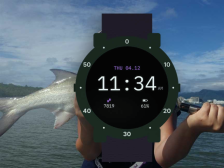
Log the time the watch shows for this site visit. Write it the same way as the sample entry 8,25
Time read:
11,34
